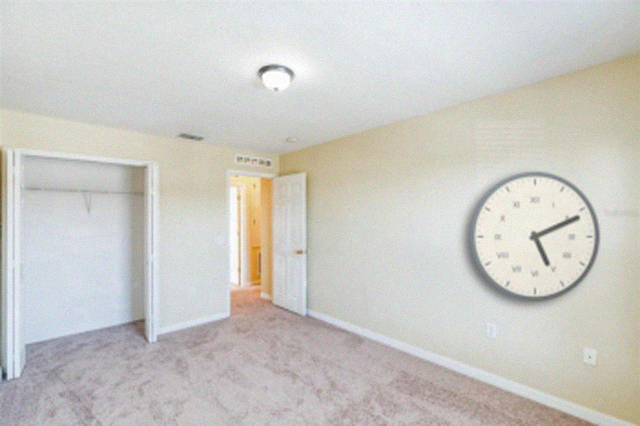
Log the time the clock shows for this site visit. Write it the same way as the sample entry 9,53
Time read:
5,11
